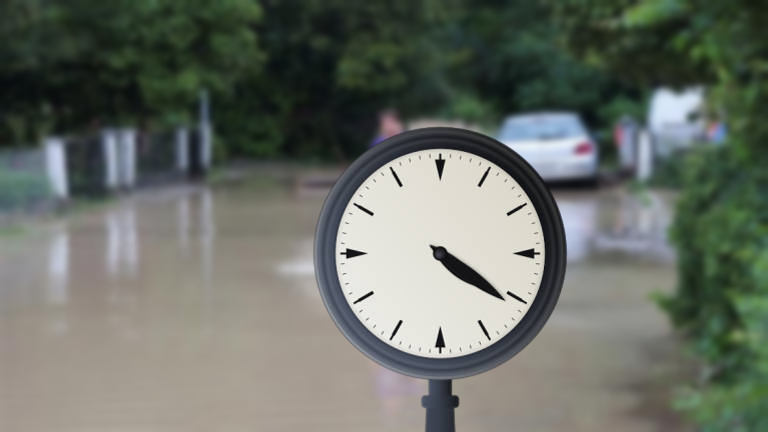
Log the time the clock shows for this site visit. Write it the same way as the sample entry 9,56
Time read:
4,21
